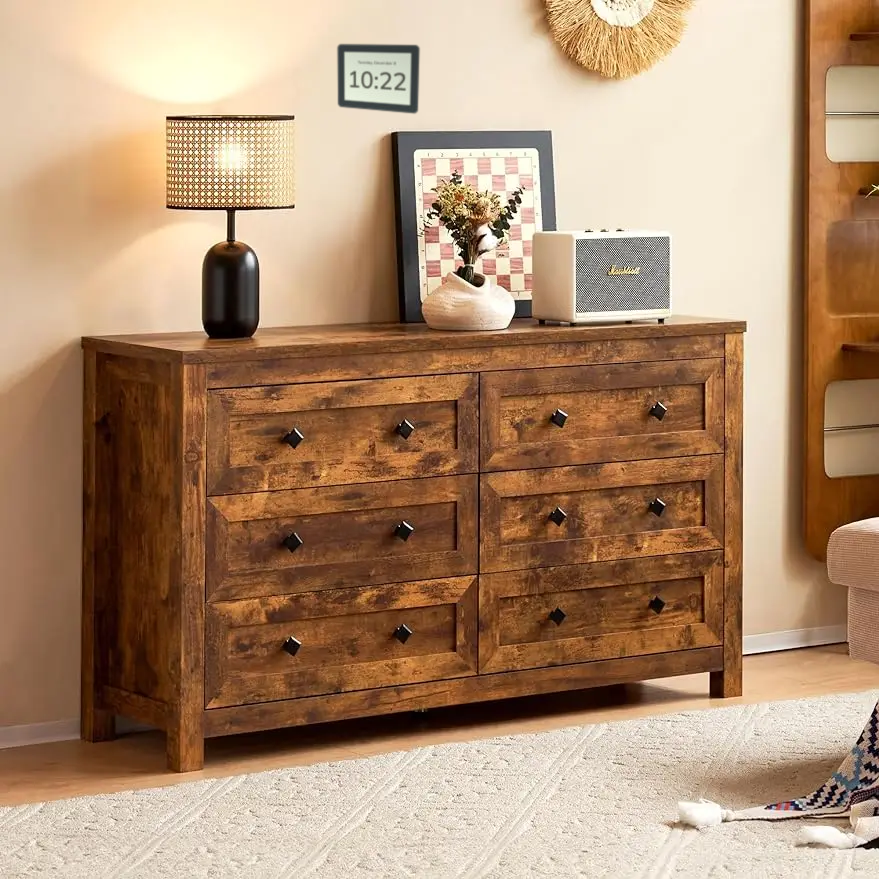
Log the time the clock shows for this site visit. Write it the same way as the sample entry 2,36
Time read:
10,22
